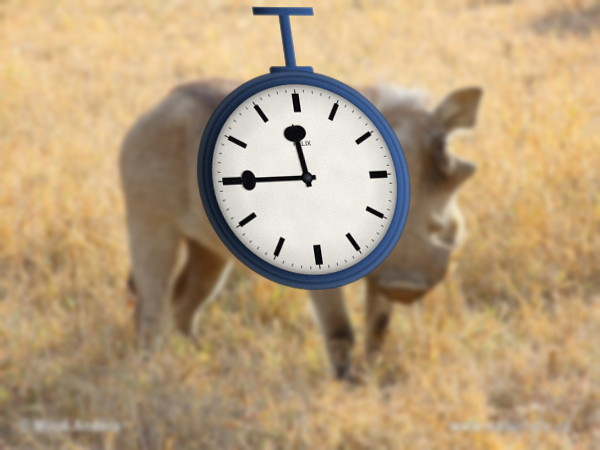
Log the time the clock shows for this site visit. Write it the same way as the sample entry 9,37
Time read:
11,45
